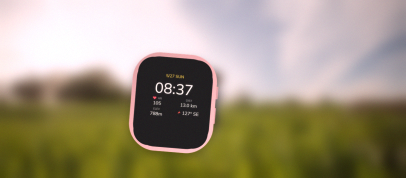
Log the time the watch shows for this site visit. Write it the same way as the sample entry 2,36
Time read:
8,37
